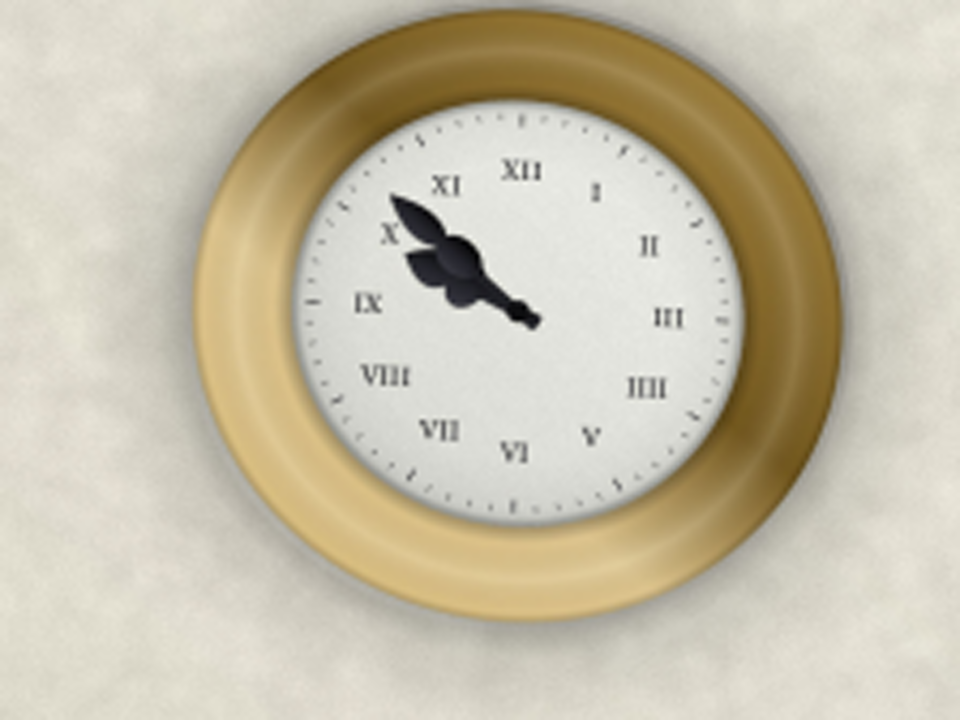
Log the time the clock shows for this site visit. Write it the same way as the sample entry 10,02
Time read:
9,52
